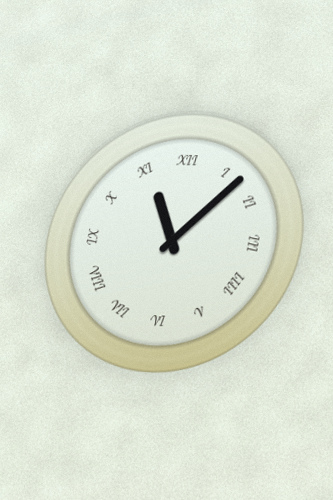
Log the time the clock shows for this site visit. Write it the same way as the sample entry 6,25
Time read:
11,07
